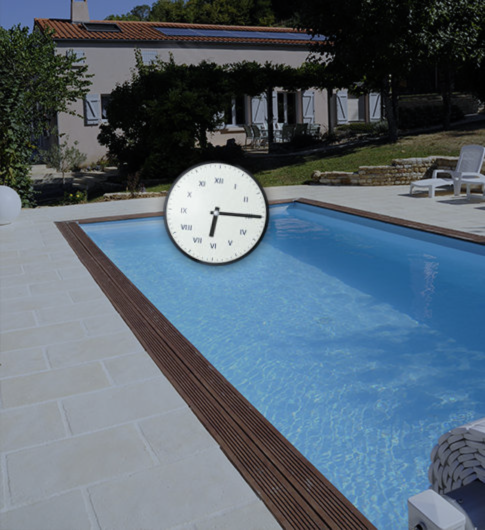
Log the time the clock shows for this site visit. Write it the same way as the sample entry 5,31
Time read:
6,15
